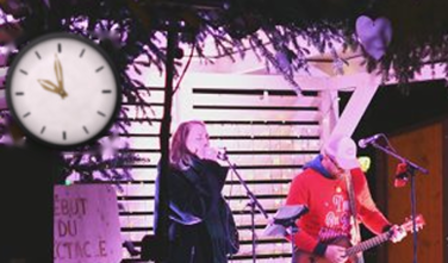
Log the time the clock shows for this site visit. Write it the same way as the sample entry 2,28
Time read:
9,59
